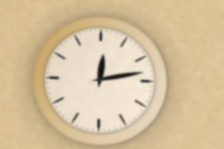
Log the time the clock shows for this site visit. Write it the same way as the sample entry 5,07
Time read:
12,13
